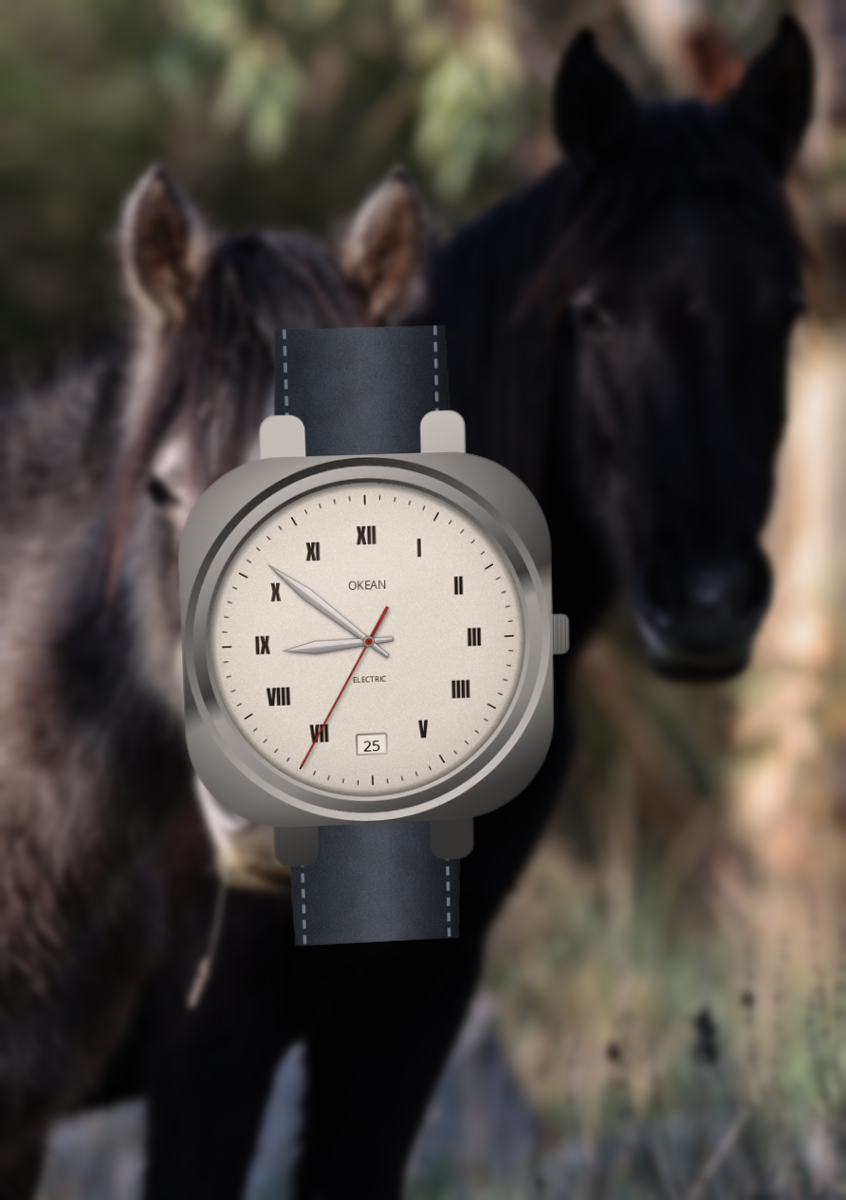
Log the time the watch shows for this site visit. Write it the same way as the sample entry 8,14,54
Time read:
8,51,35
